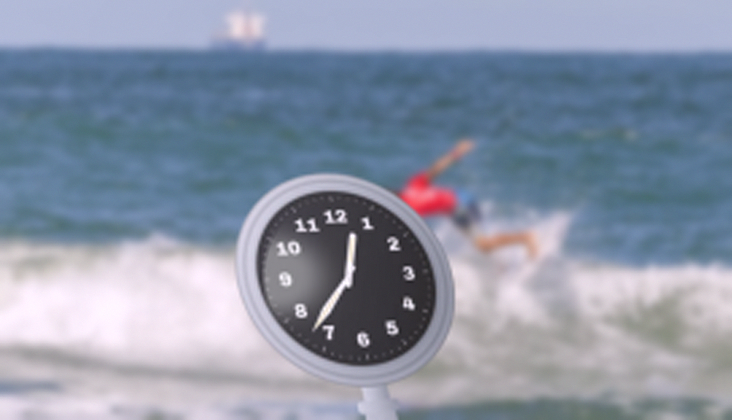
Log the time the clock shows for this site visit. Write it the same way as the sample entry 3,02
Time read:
12,37
